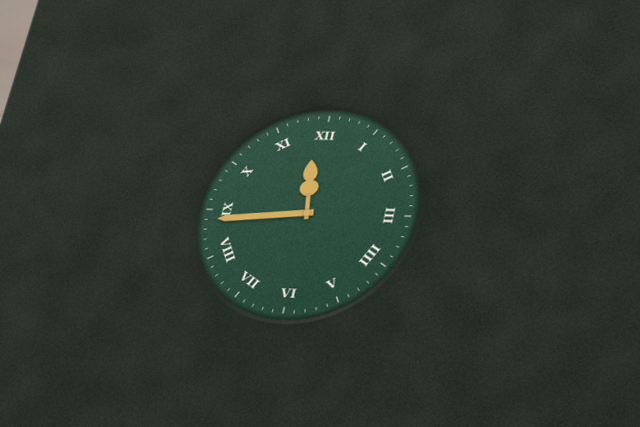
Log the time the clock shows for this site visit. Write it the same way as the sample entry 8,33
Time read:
11,44
